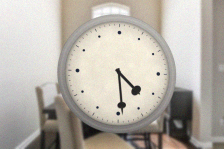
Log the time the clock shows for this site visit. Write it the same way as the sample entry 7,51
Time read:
4,29
